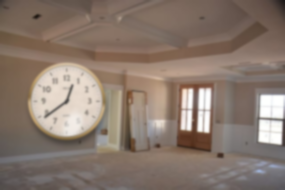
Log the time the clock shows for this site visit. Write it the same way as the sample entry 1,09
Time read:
12,39
